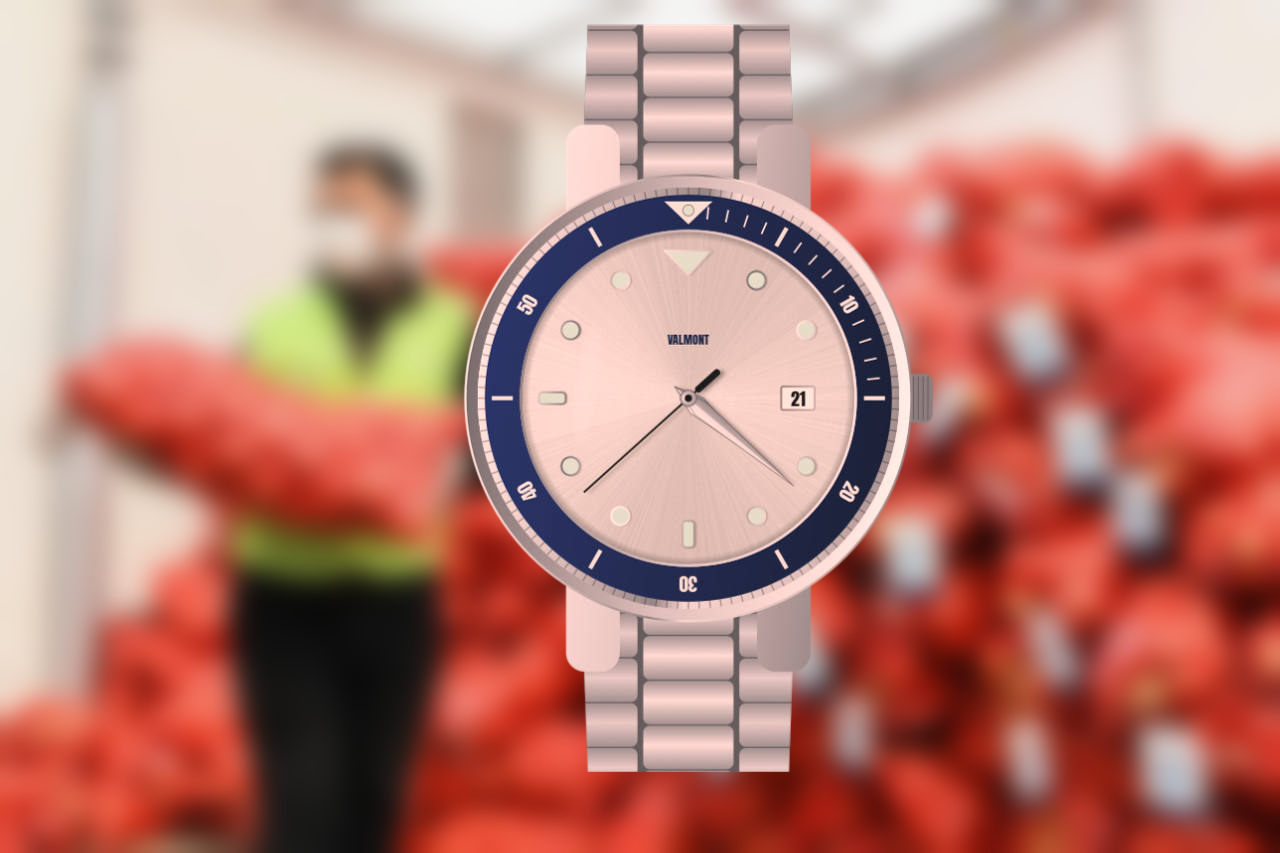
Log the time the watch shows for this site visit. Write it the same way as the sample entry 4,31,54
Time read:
4,21,38
